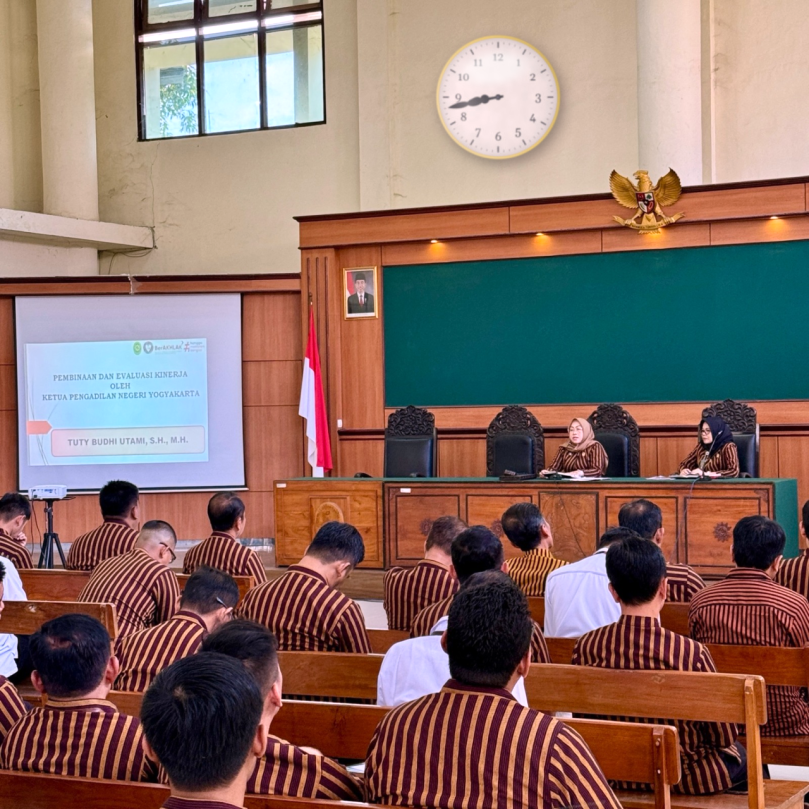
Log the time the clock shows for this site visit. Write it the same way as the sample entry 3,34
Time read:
8,43
